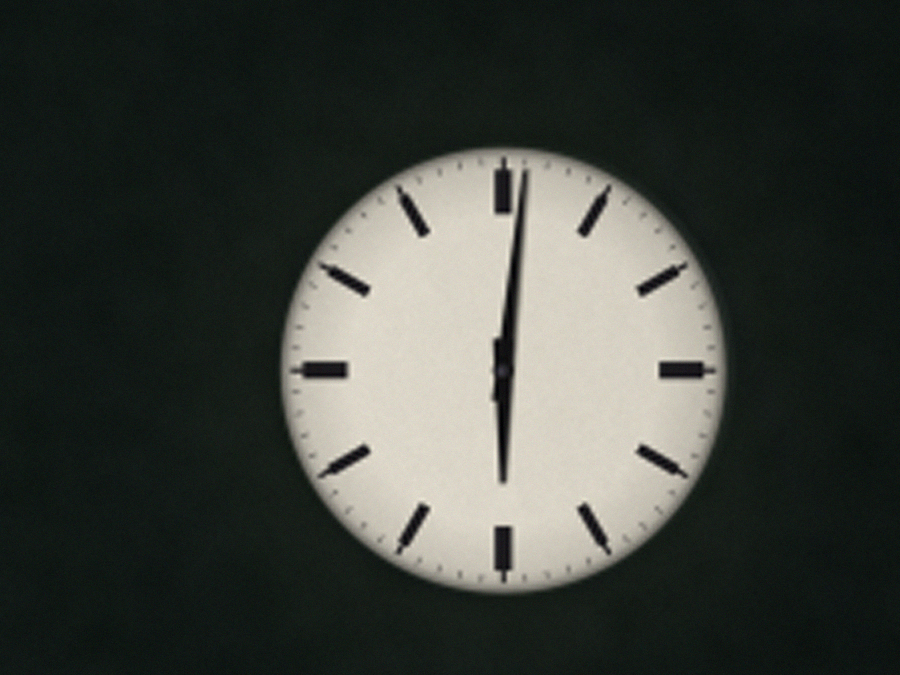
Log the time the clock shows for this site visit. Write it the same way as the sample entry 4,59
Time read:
6,01
